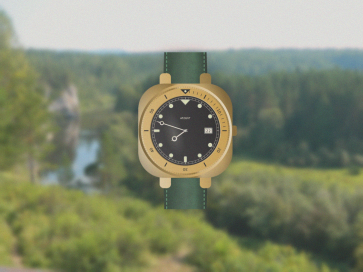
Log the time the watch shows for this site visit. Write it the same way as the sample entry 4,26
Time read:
7,48
